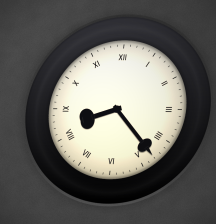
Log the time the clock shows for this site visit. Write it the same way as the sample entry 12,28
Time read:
8,23
